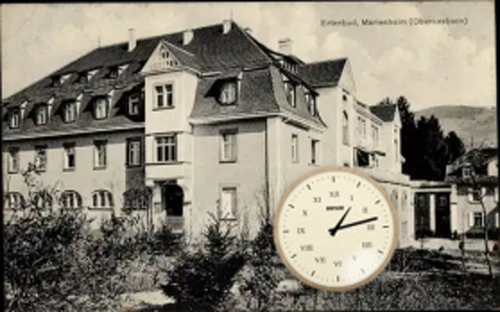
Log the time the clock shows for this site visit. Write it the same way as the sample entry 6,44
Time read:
1,13
